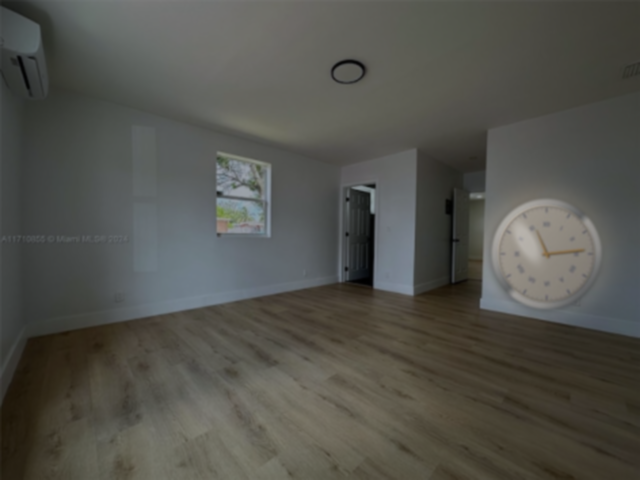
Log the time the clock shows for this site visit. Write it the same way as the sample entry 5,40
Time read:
11,14
